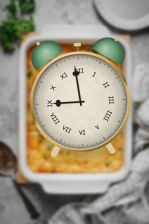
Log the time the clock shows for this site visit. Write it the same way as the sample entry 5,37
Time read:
8,59
